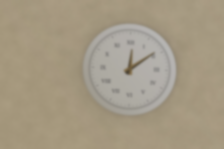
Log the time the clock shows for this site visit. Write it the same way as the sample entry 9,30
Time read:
12,09
